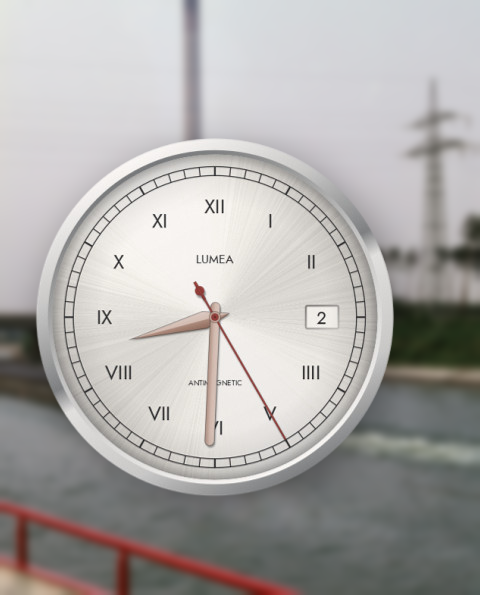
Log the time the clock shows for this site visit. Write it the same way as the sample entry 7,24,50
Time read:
8,30,25
